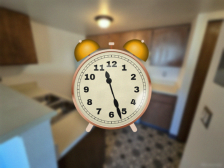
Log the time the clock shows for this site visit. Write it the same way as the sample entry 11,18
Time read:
11,27
